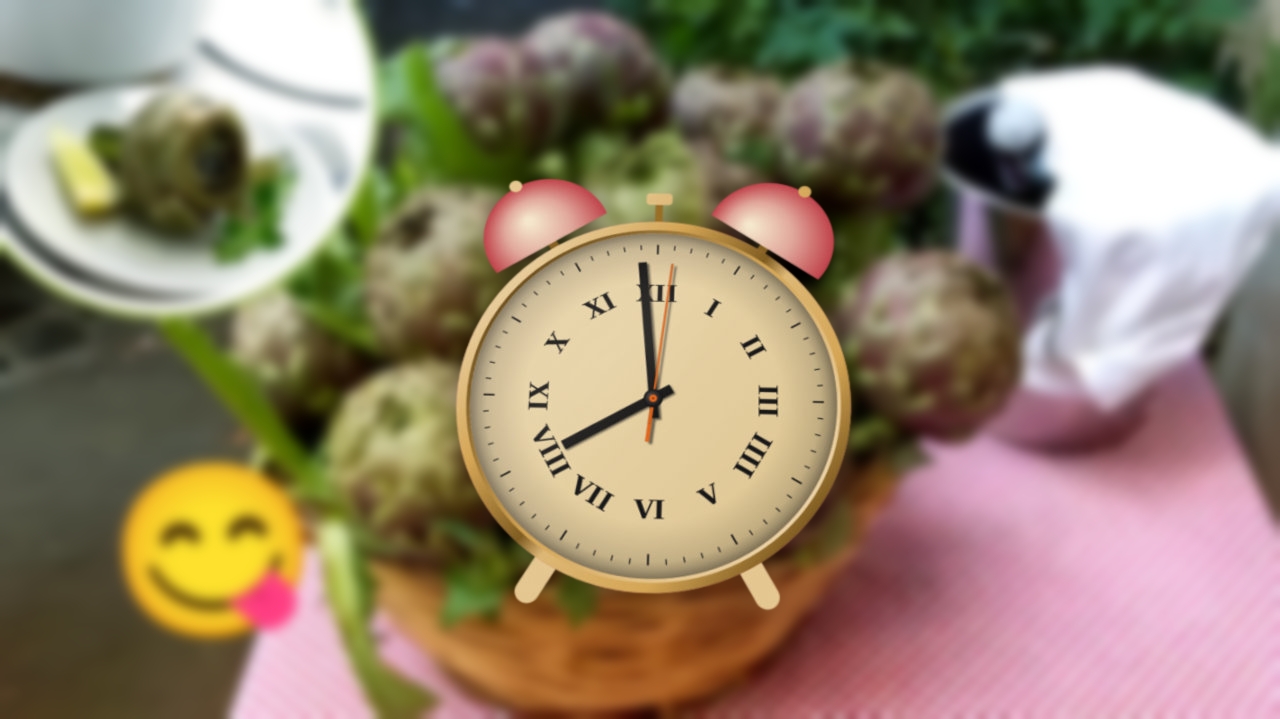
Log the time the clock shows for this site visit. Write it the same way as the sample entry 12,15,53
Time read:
7,59,01
